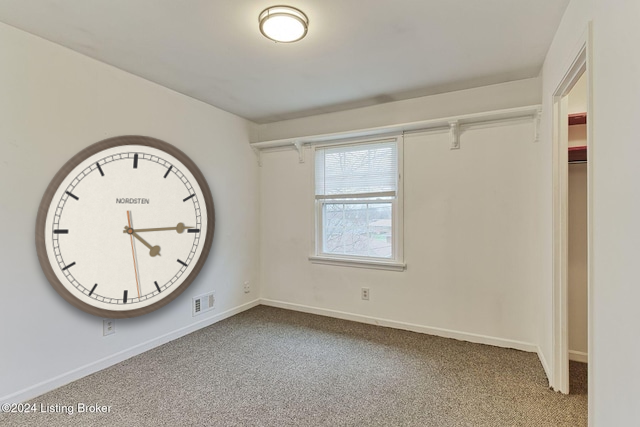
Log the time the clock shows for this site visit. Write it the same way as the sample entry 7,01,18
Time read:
4,14,28
